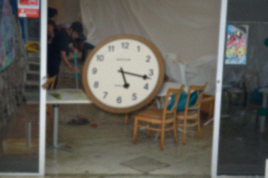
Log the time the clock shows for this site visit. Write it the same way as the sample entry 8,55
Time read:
5,17
